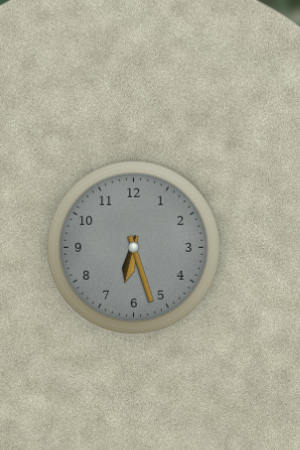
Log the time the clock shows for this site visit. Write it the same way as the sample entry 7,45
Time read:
6,27
